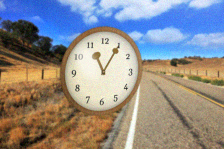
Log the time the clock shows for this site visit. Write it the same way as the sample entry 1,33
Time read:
11,05
